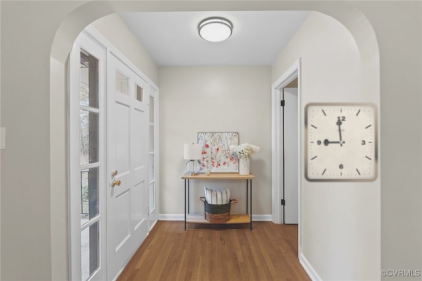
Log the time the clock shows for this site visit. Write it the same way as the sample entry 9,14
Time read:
8,59
